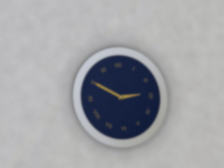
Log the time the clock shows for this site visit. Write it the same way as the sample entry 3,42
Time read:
2,50
